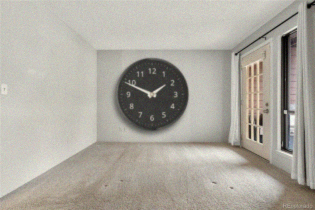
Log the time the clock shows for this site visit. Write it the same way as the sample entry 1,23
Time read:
1,49
